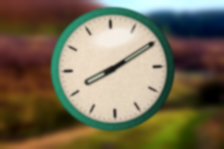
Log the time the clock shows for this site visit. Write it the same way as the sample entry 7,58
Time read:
8,10
